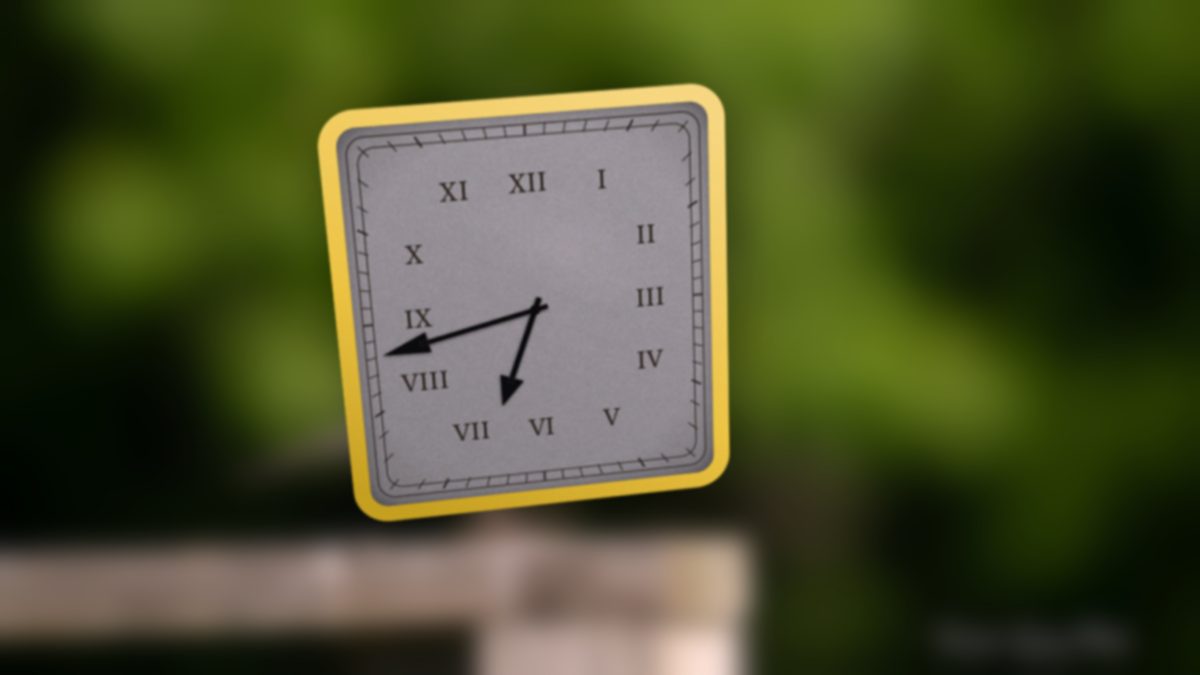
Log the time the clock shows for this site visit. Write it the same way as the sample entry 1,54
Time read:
6,43
